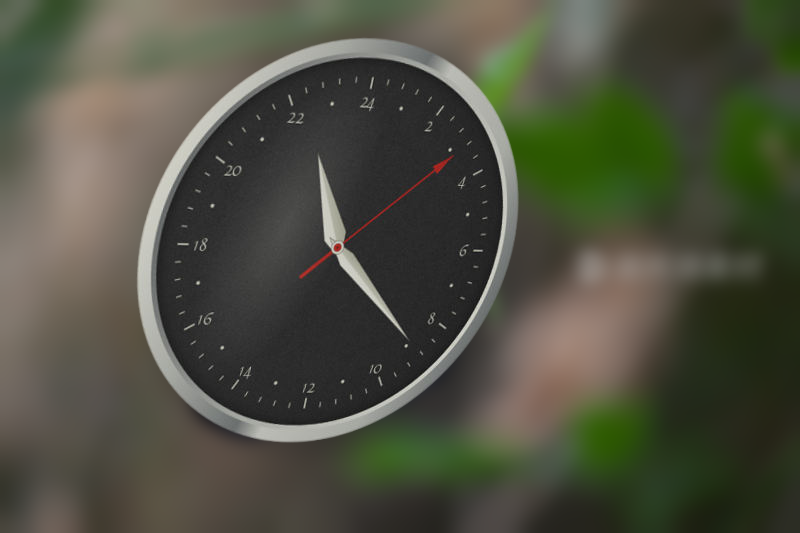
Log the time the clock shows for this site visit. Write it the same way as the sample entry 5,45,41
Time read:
22,22,08
